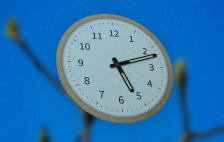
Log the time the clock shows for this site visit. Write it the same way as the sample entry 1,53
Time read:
5,12
